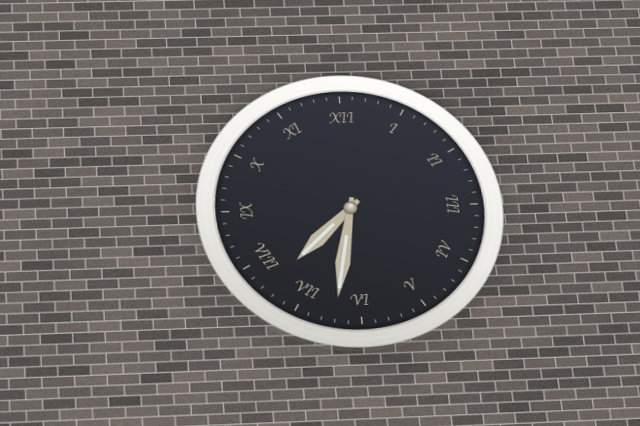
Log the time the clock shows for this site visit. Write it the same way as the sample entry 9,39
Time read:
7,32
